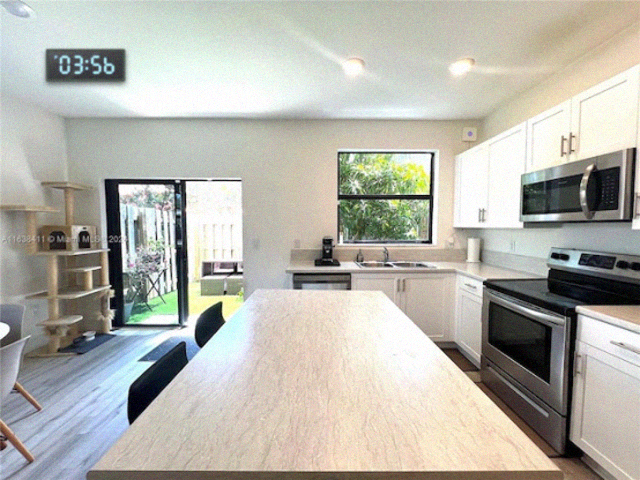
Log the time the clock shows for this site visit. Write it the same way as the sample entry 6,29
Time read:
3,56
